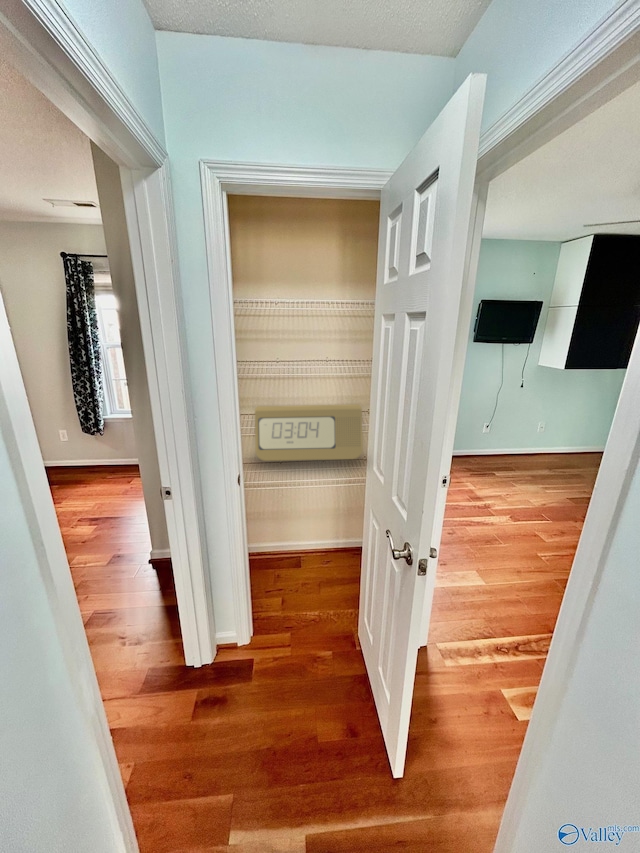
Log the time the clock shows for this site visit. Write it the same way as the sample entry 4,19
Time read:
3,04
